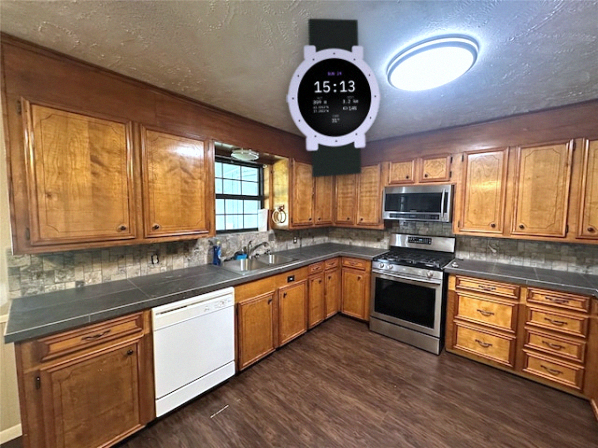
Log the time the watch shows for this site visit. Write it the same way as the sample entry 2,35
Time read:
15,13
